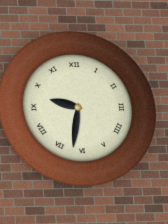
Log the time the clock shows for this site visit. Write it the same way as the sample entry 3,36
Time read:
9,32
